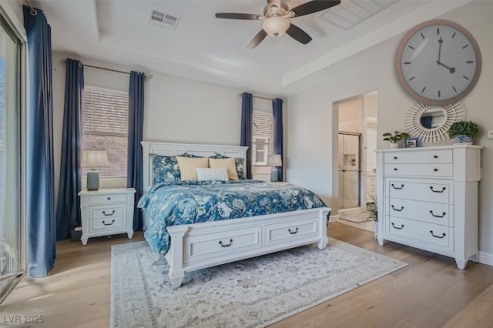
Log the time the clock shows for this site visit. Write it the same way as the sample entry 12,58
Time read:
4,01
